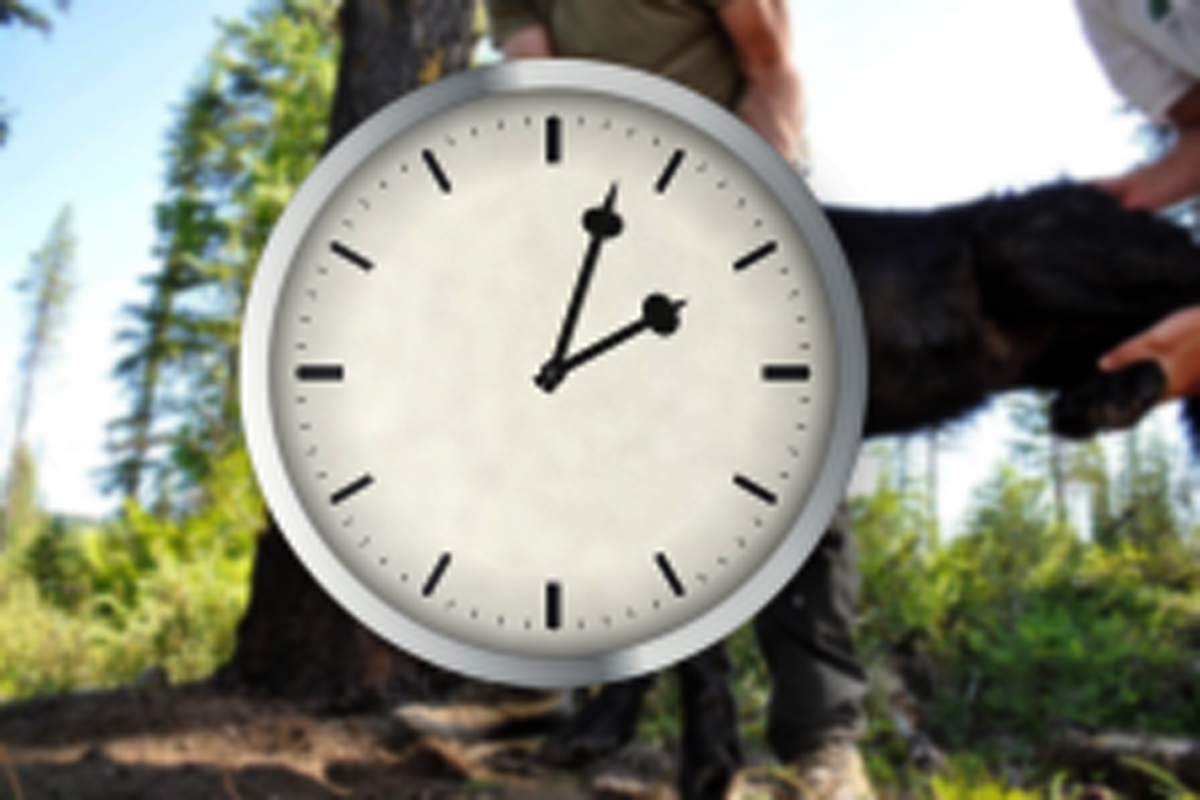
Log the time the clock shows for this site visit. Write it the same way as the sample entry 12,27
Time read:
2,03
